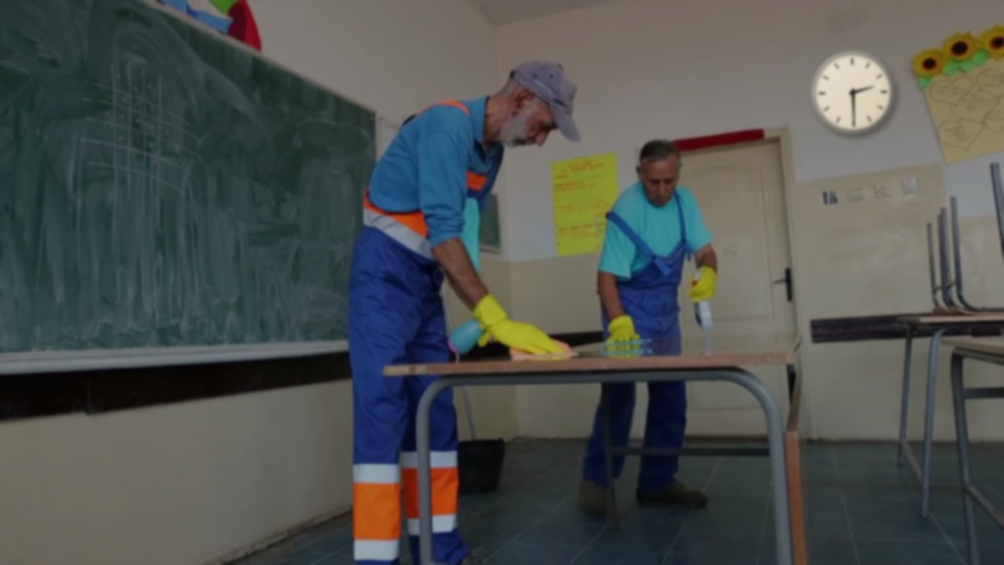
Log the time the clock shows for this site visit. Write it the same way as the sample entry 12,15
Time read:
2,30
